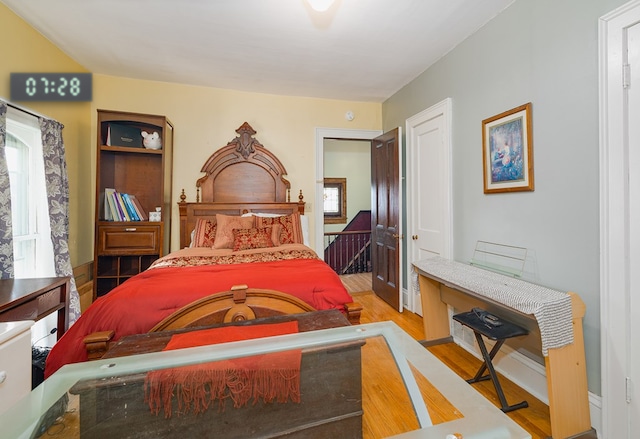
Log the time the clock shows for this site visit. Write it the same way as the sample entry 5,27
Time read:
7,28
